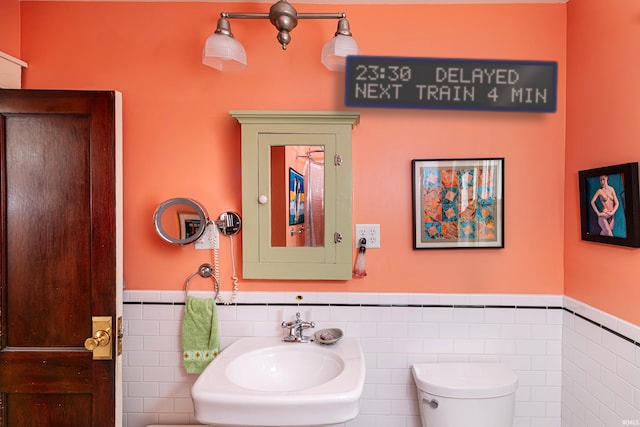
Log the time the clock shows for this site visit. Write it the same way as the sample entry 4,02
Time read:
23,30
